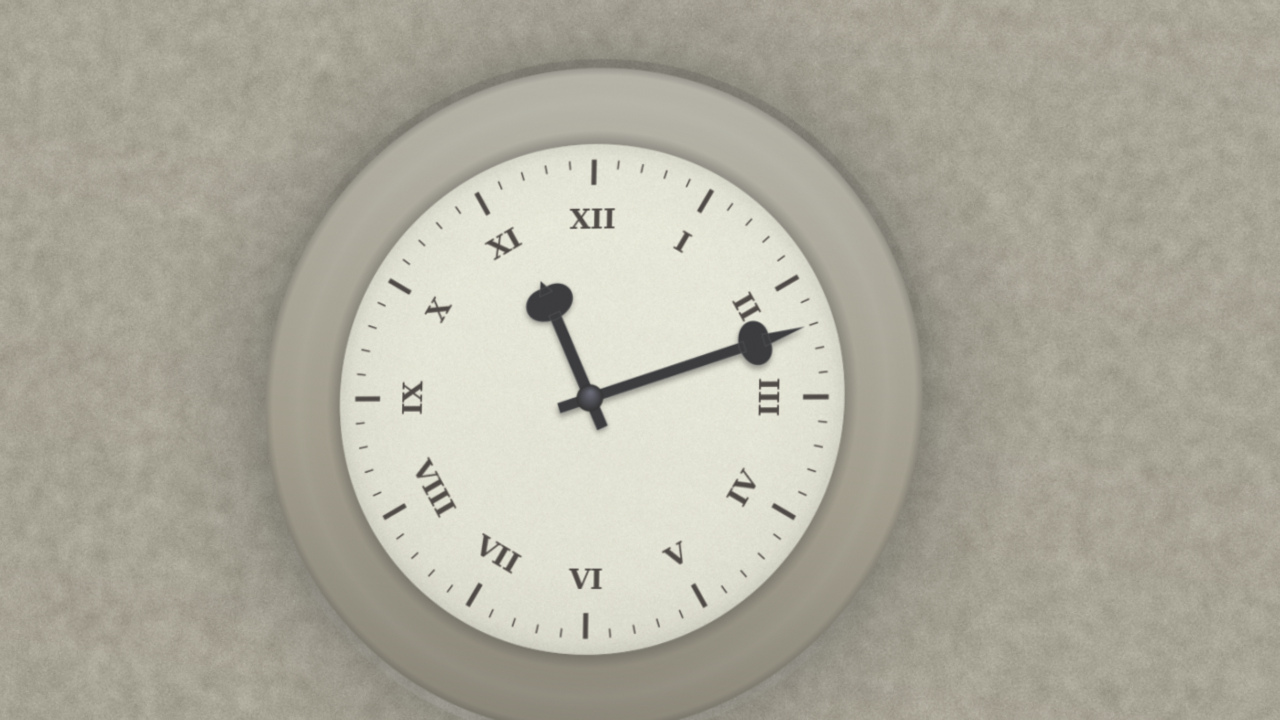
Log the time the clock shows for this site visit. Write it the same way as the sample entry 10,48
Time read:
11,12
